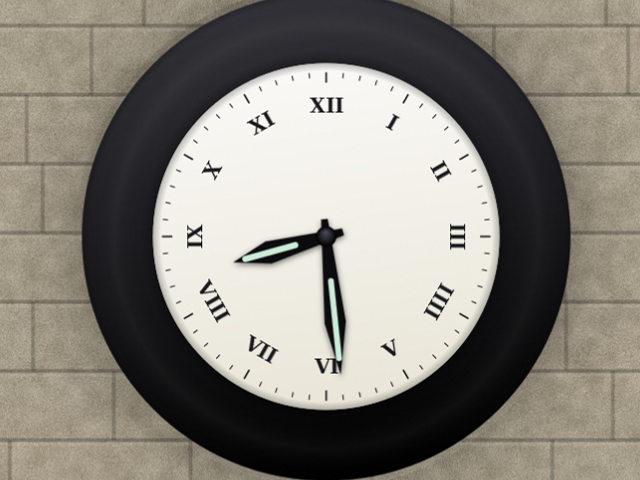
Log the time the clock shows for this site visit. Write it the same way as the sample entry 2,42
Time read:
8,29
